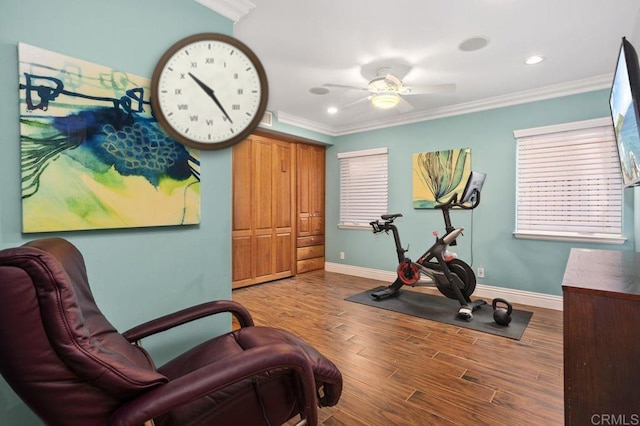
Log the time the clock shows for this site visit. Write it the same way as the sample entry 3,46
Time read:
10,24
